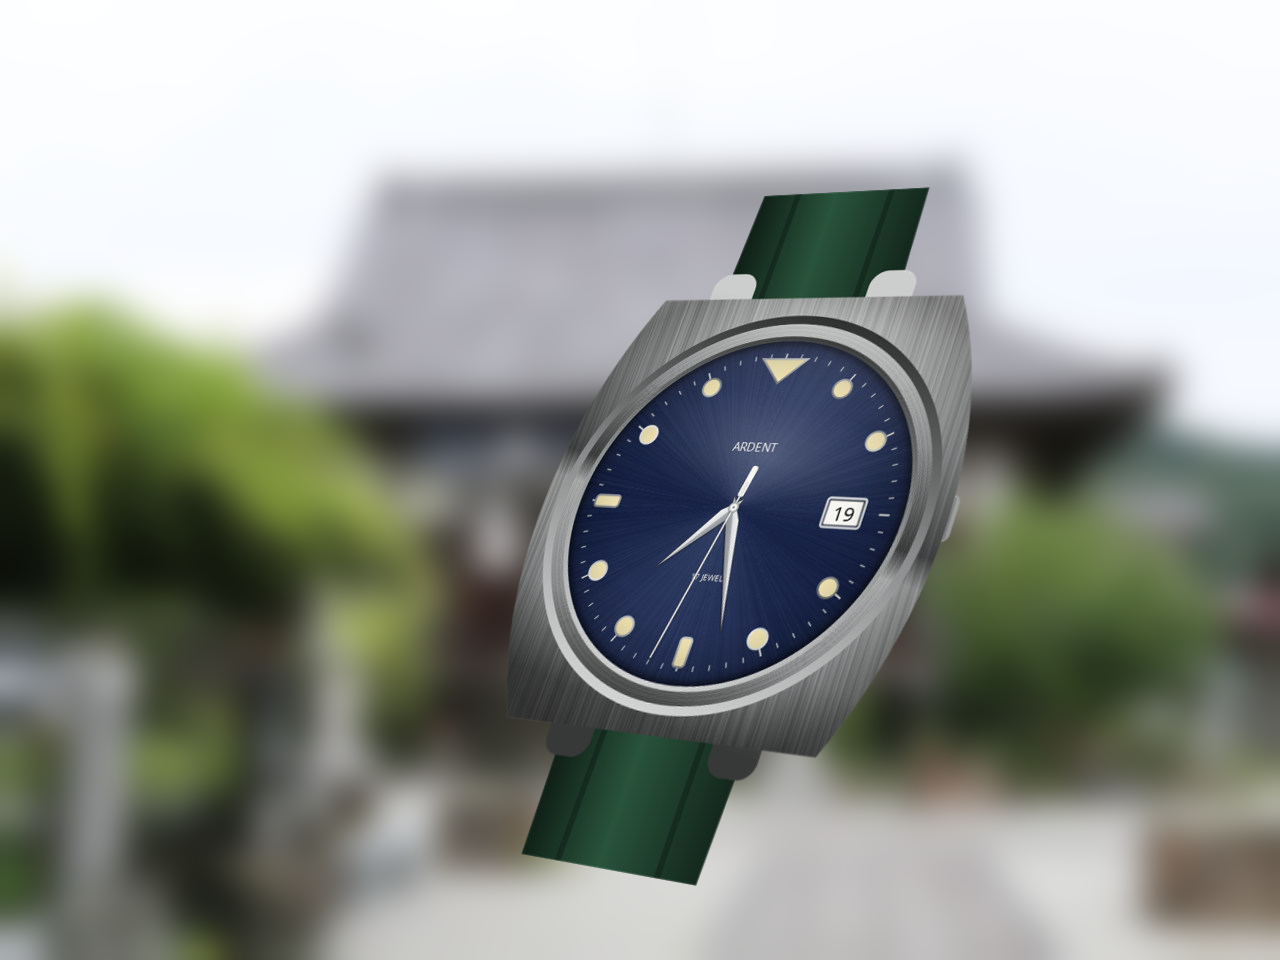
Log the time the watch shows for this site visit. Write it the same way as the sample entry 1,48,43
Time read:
7,27,32
